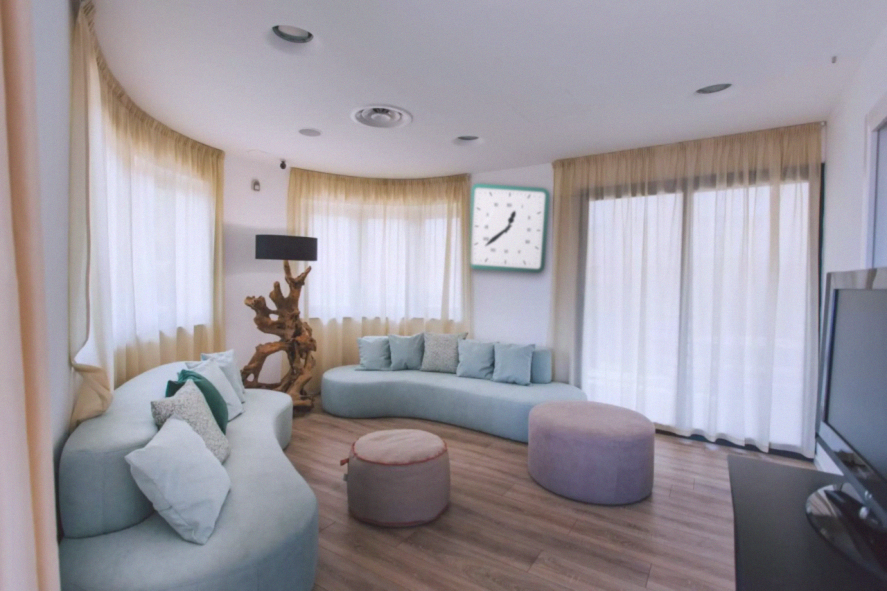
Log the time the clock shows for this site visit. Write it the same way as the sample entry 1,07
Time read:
12,38
